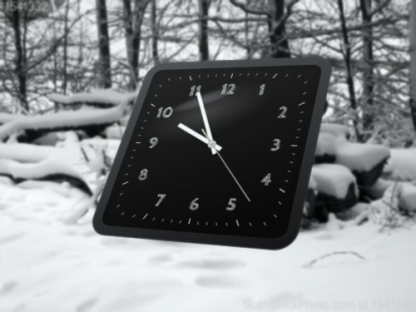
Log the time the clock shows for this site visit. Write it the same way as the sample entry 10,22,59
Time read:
9,55,23
